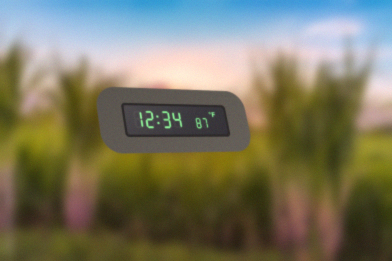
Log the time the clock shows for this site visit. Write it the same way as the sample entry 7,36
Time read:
12,34
